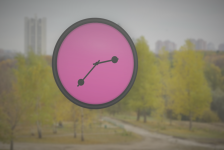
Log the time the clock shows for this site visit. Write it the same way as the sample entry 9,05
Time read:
2,37
